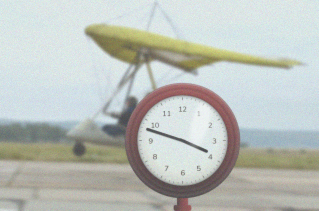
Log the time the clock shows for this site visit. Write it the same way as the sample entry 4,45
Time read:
3,48
